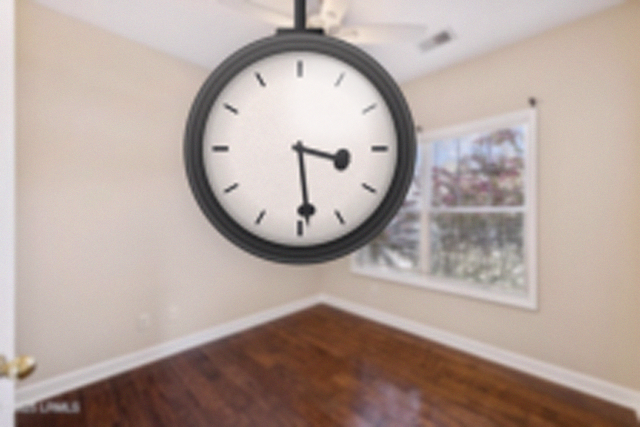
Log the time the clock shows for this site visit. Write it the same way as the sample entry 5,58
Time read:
3,29
